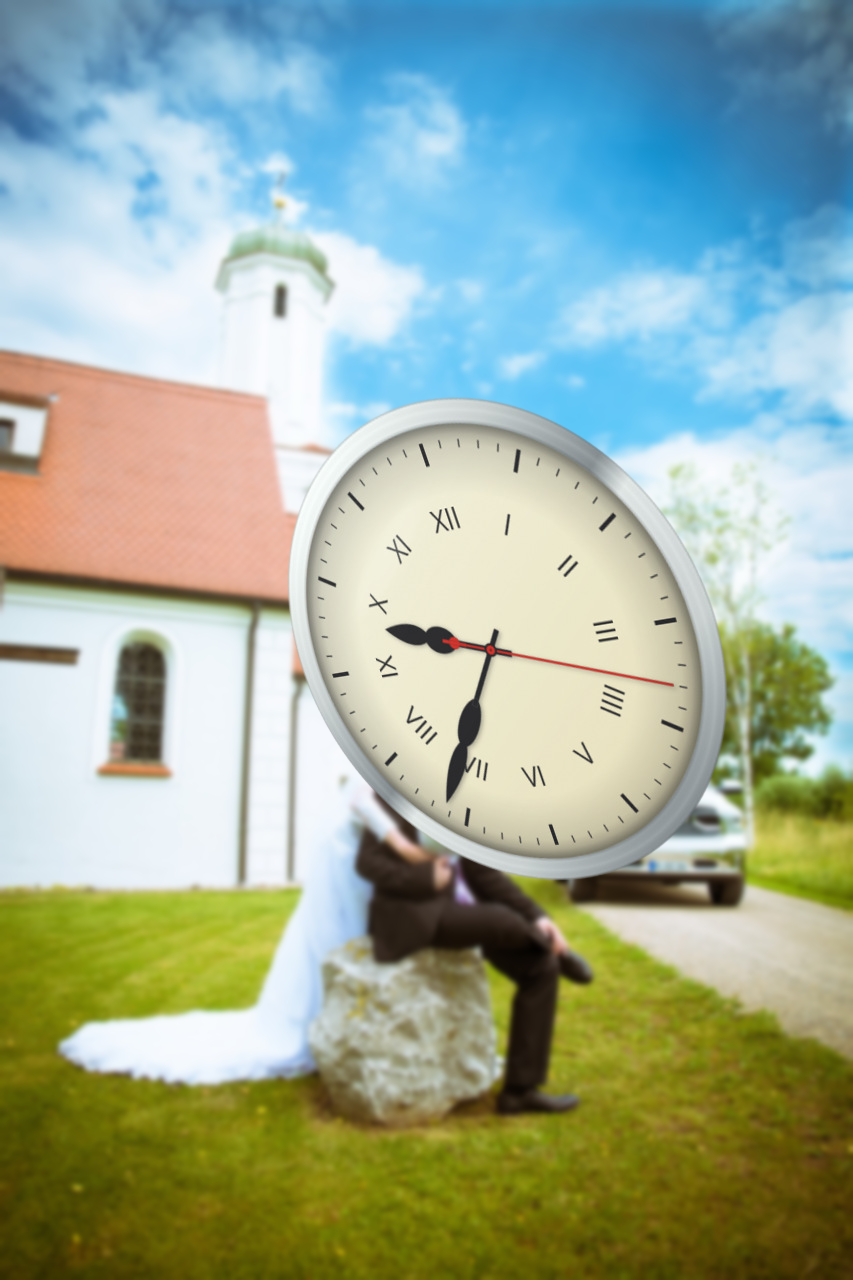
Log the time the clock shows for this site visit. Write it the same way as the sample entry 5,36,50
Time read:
9,36,18
